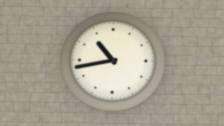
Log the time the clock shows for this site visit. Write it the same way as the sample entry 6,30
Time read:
10,43
